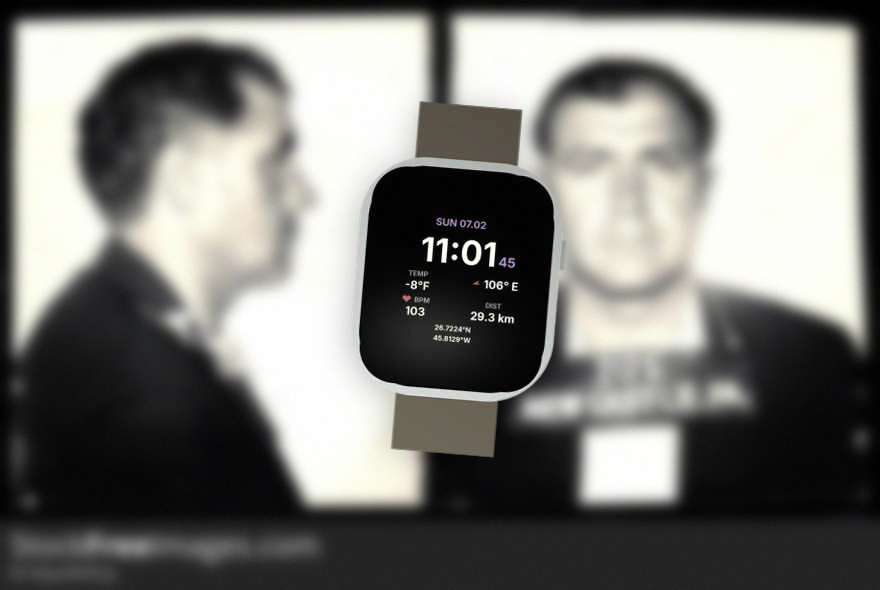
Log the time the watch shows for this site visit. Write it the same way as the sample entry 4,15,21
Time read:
11,01,45
